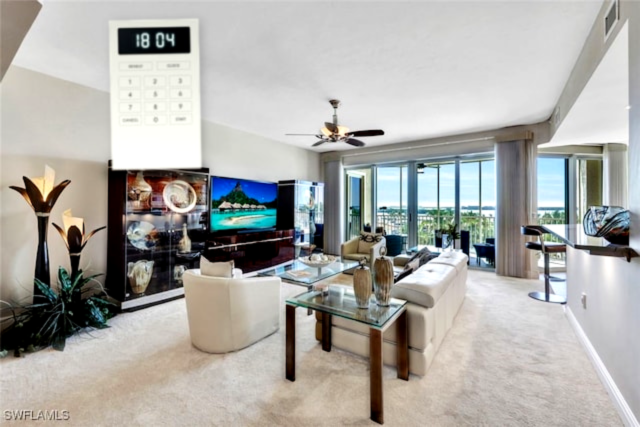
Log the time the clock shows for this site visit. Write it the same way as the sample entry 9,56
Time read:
18,04
